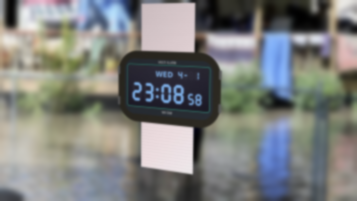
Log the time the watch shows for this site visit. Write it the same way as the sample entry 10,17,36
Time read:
23,08,58
